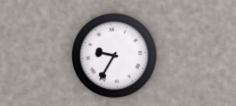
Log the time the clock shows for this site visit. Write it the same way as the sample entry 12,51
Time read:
9,36
